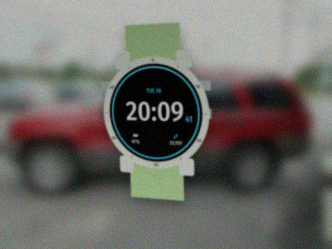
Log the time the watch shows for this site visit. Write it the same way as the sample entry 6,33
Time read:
20,09
